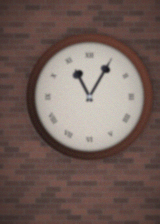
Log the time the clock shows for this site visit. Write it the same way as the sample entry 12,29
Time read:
11,05
